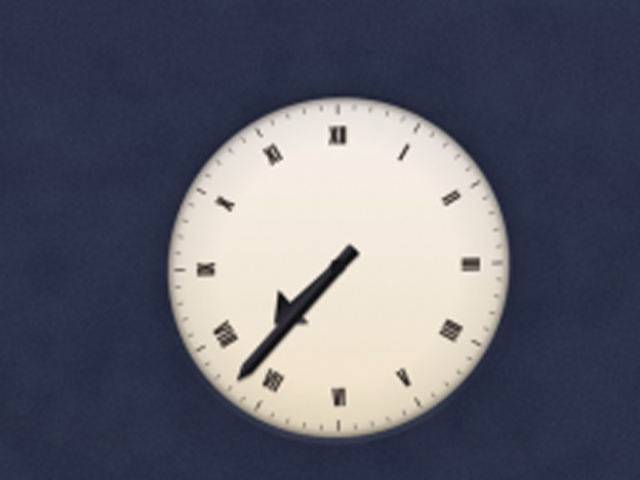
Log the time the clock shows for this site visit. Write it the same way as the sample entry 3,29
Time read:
7,37
